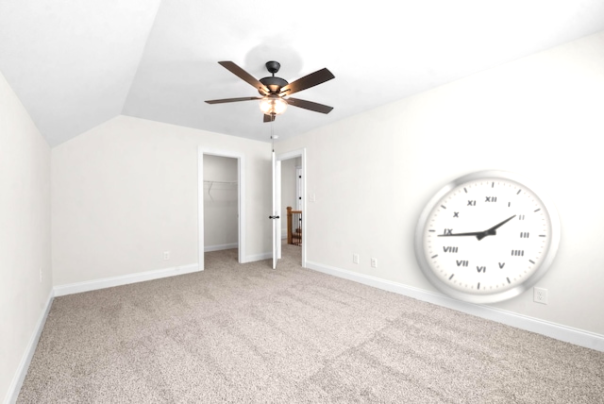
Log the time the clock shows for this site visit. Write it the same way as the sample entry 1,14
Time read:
1,44
